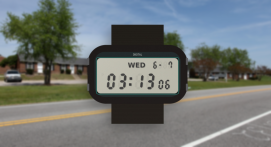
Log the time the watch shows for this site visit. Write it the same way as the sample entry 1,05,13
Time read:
3,13,06
